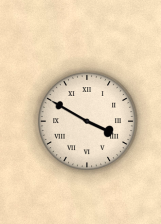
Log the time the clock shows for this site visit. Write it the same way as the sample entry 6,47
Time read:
3,50
